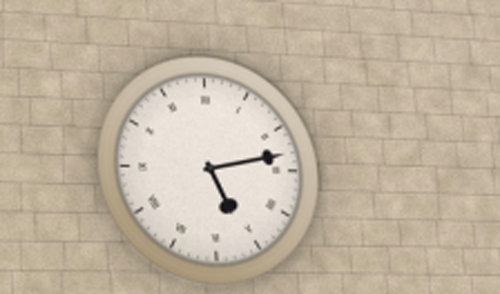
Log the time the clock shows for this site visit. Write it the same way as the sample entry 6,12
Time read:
5,13
